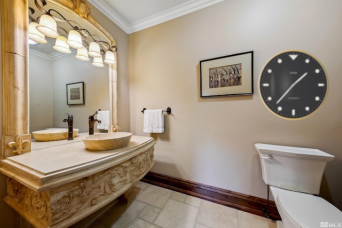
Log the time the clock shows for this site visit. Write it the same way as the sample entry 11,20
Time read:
1,37
